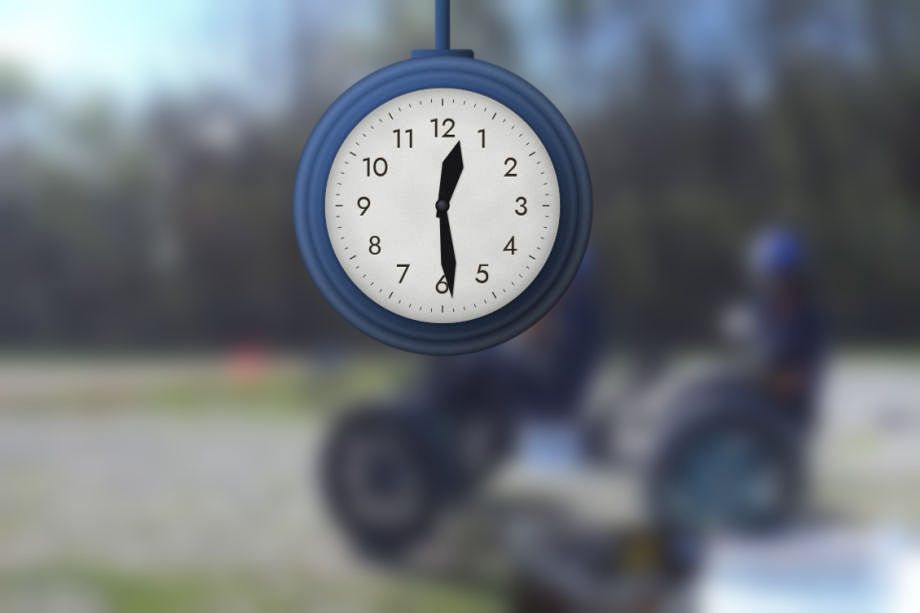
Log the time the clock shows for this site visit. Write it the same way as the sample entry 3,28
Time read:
12,29
